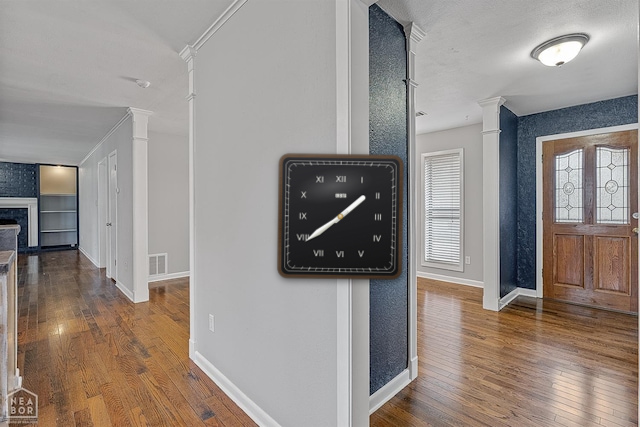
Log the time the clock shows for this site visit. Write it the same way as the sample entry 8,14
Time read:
1,39
